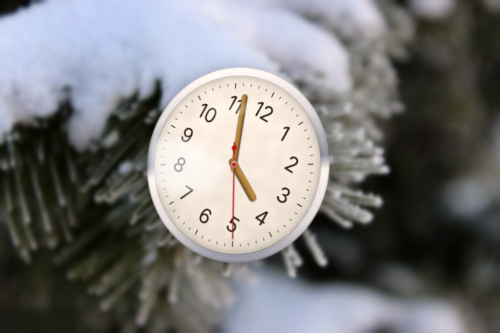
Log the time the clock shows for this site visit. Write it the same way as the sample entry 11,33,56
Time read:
3,56,25
